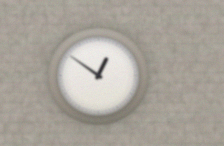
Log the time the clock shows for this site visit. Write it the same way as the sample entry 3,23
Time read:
12,51
